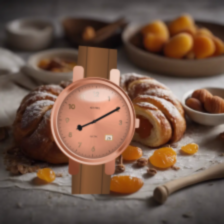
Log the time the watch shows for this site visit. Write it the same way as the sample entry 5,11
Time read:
8,10
